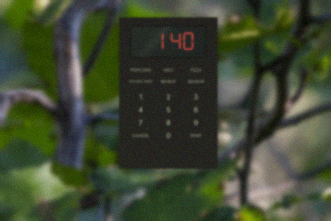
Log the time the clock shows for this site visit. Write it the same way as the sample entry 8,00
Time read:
1,40
